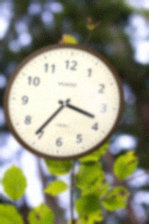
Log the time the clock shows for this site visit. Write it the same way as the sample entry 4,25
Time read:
3,36
